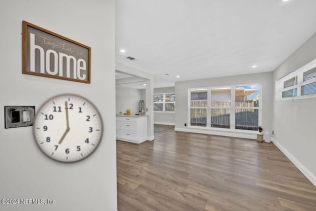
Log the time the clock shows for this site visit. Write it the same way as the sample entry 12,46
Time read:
6,59
